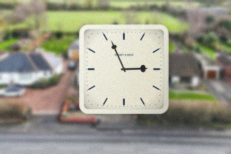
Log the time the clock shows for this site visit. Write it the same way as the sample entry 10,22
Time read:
2,56
